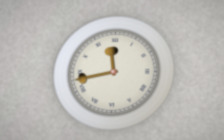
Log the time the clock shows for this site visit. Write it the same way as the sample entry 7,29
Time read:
11,43
